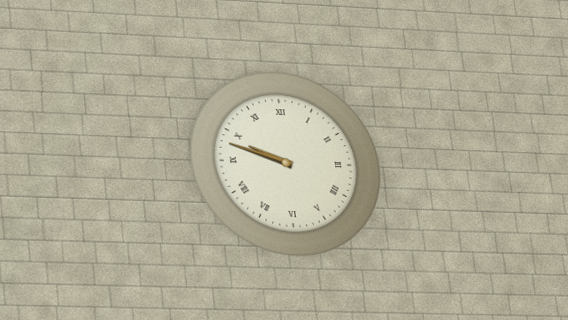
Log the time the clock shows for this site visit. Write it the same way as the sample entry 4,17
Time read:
9,48
